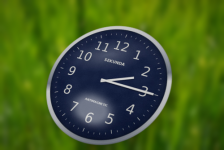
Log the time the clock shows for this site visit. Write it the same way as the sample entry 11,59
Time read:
2,15
